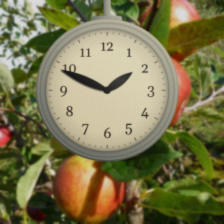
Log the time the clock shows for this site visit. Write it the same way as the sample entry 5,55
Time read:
1,49
